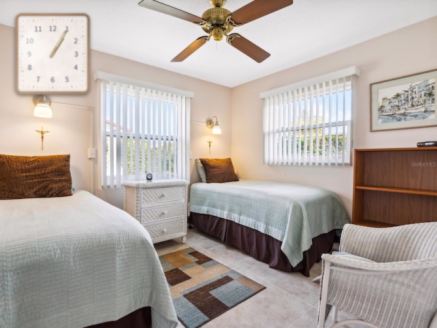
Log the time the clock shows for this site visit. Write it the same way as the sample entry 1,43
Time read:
1,05
